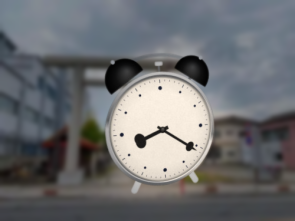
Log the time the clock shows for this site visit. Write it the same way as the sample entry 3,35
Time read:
8,21
